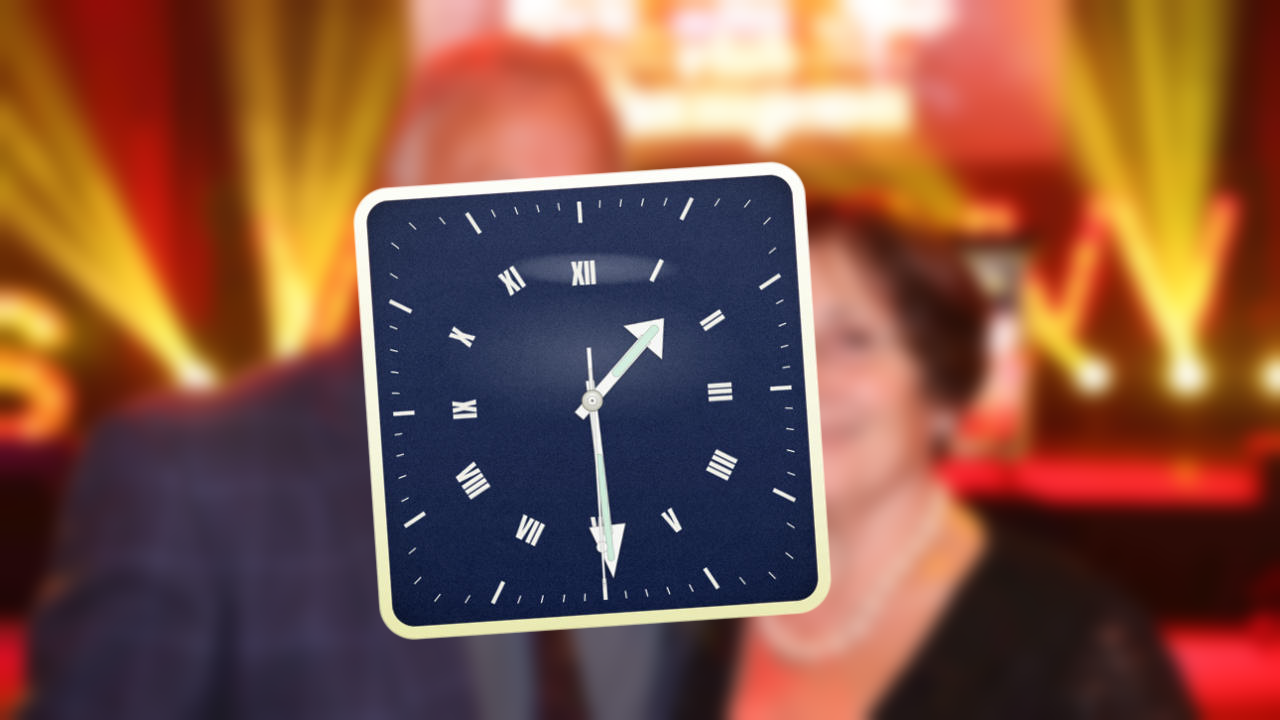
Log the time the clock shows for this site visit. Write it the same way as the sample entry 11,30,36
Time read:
1,29,30
